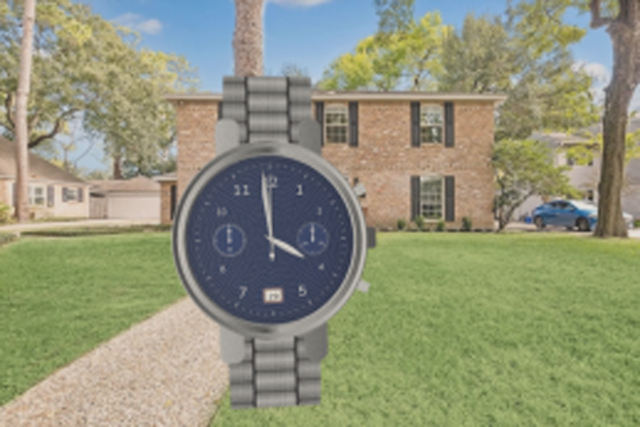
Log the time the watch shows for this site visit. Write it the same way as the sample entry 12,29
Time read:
3,59
